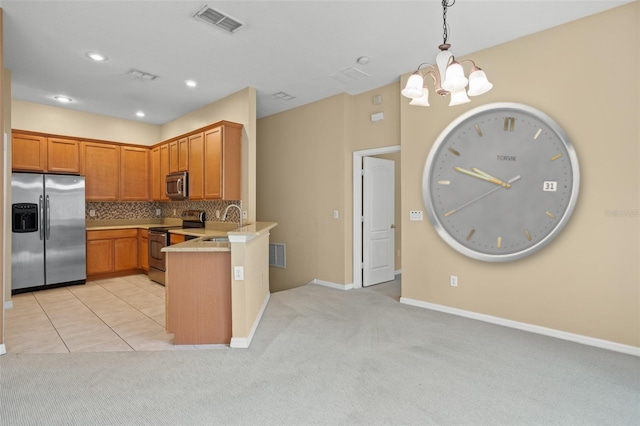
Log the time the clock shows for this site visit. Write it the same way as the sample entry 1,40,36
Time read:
9,47,40
